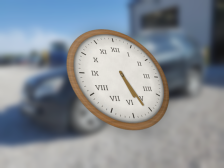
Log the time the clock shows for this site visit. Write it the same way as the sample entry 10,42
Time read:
5,26
